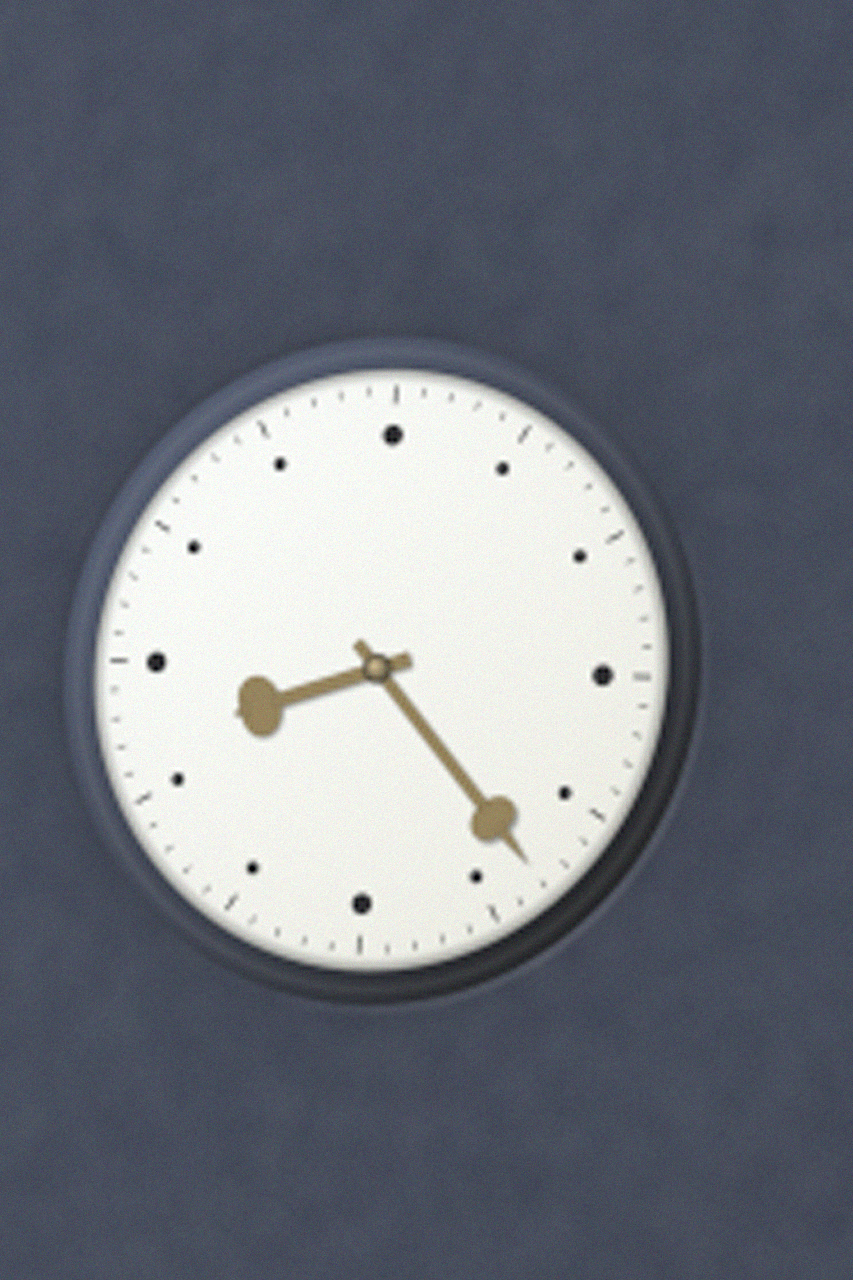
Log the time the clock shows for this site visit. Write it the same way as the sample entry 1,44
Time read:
8,23
